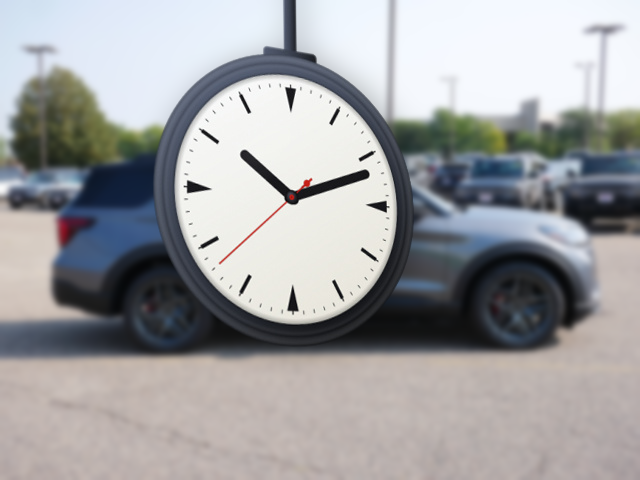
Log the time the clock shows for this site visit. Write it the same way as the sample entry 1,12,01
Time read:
10,11,38
